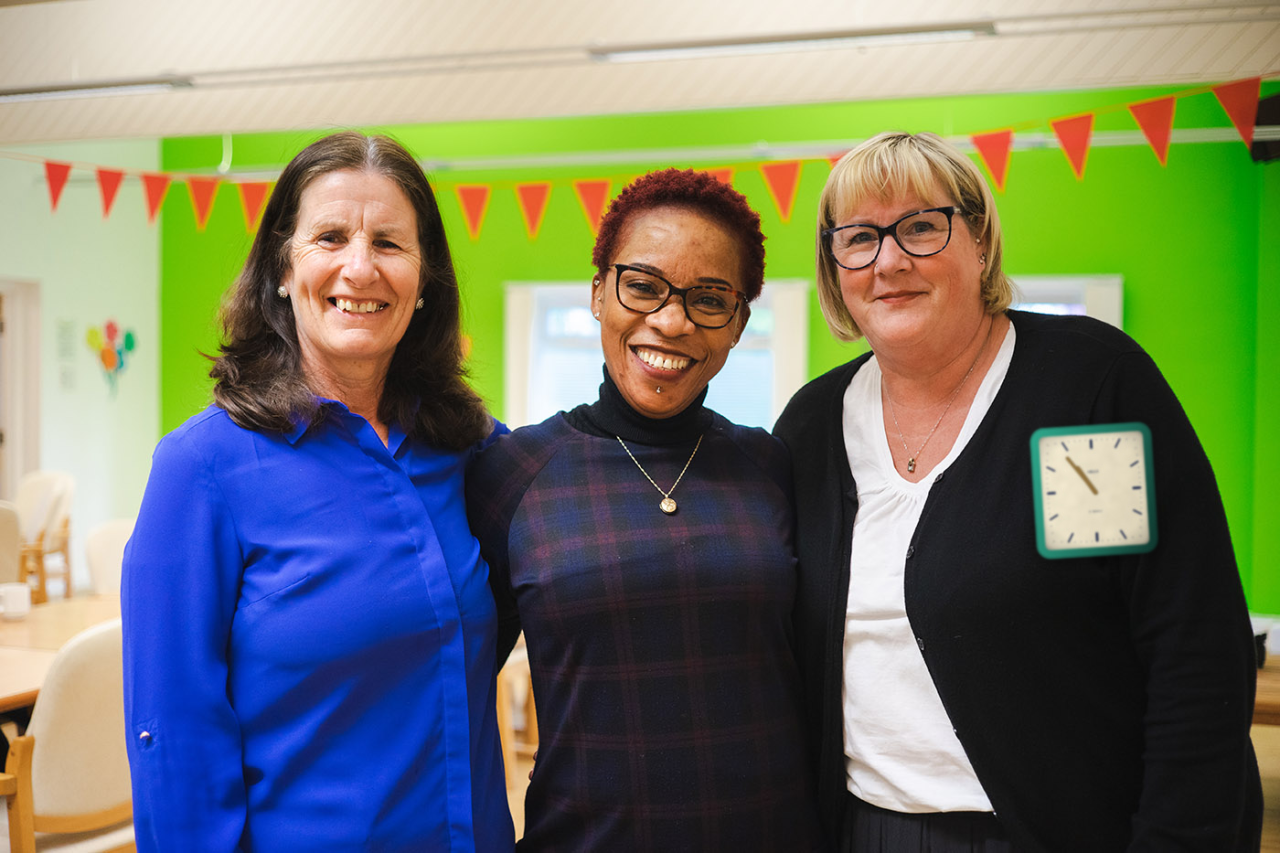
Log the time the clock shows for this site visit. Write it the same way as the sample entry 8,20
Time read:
10,54
